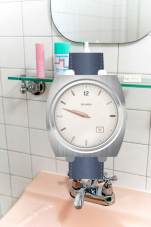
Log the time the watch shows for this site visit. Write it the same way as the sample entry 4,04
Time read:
9,48
